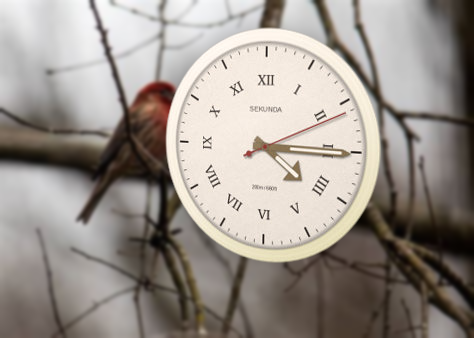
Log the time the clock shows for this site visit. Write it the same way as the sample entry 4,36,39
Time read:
4,15,11
